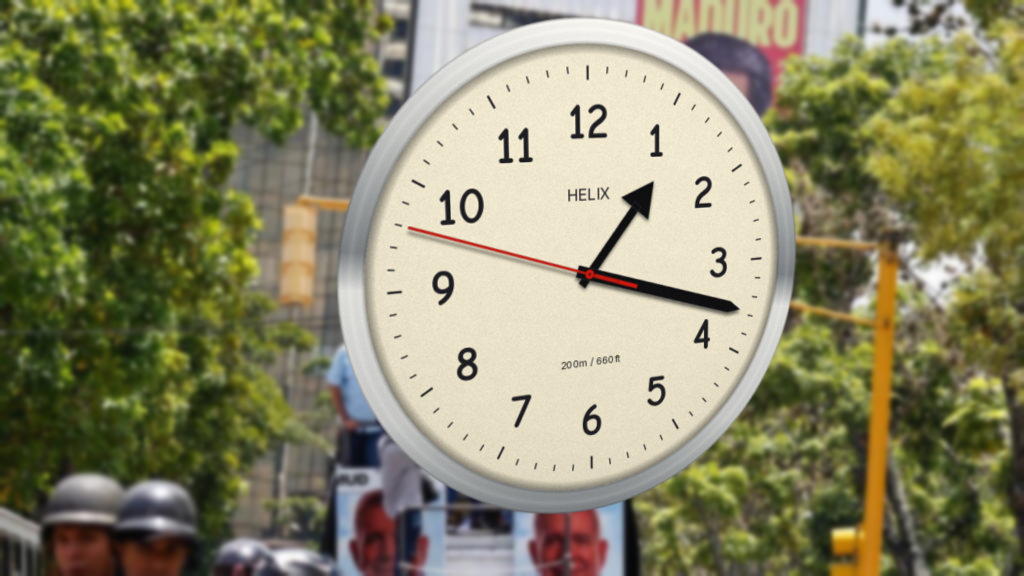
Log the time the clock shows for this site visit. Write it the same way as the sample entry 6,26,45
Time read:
1,17,48
